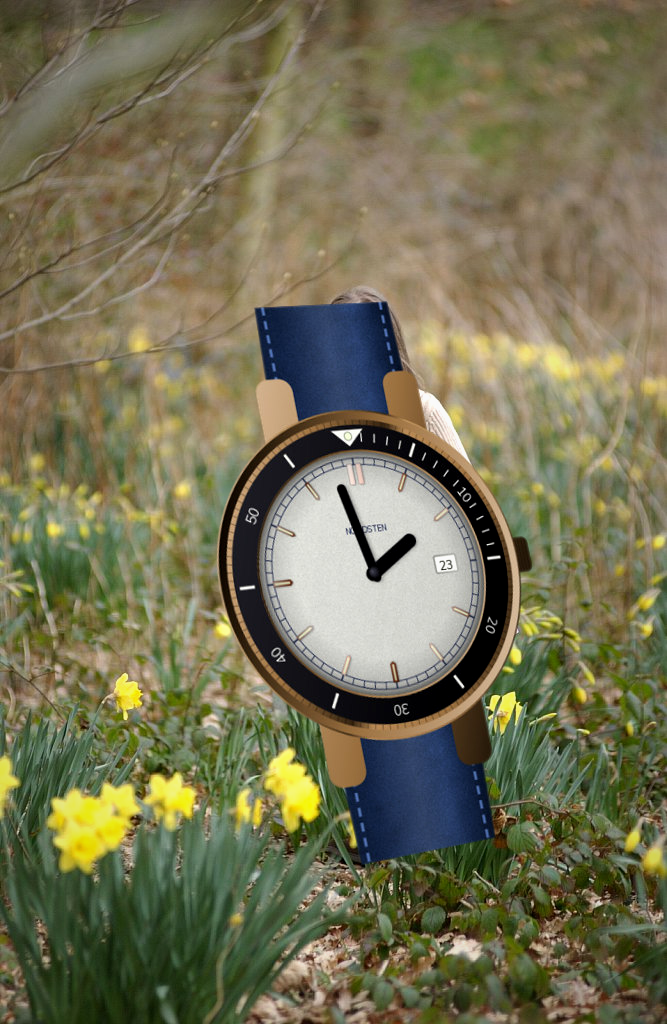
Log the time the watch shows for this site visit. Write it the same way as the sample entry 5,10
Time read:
1,58
